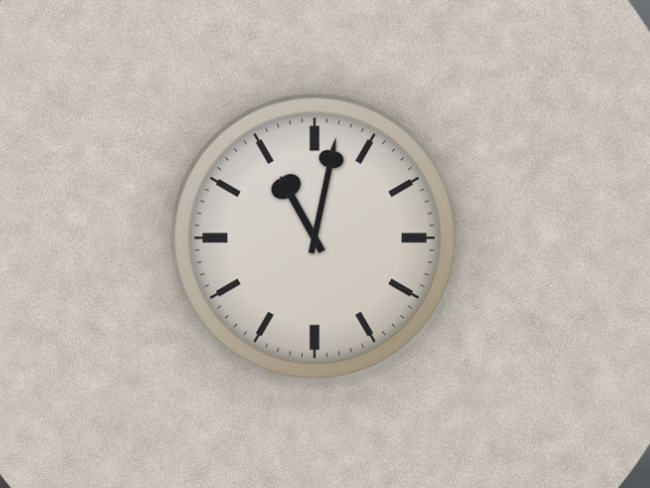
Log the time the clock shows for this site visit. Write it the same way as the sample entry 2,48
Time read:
11,02
